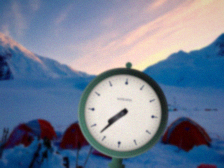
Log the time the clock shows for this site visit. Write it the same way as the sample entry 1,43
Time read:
7,37
